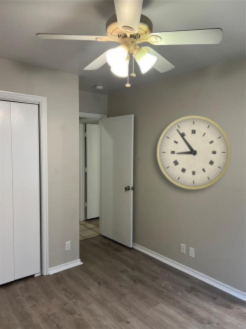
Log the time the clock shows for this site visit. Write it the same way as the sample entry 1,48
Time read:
8,54
